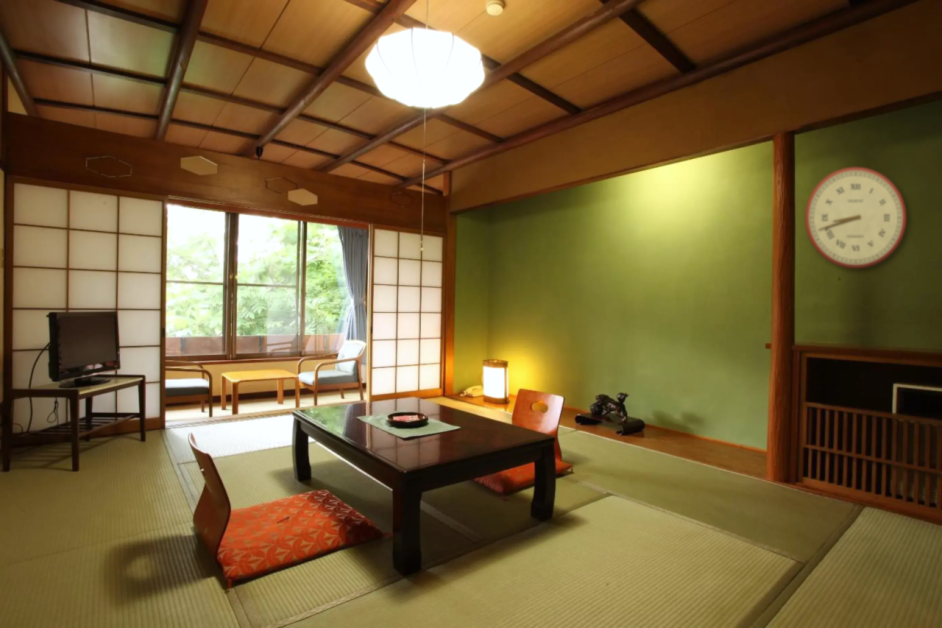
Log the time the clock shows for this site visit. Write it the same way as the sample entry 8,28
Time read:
8,42
